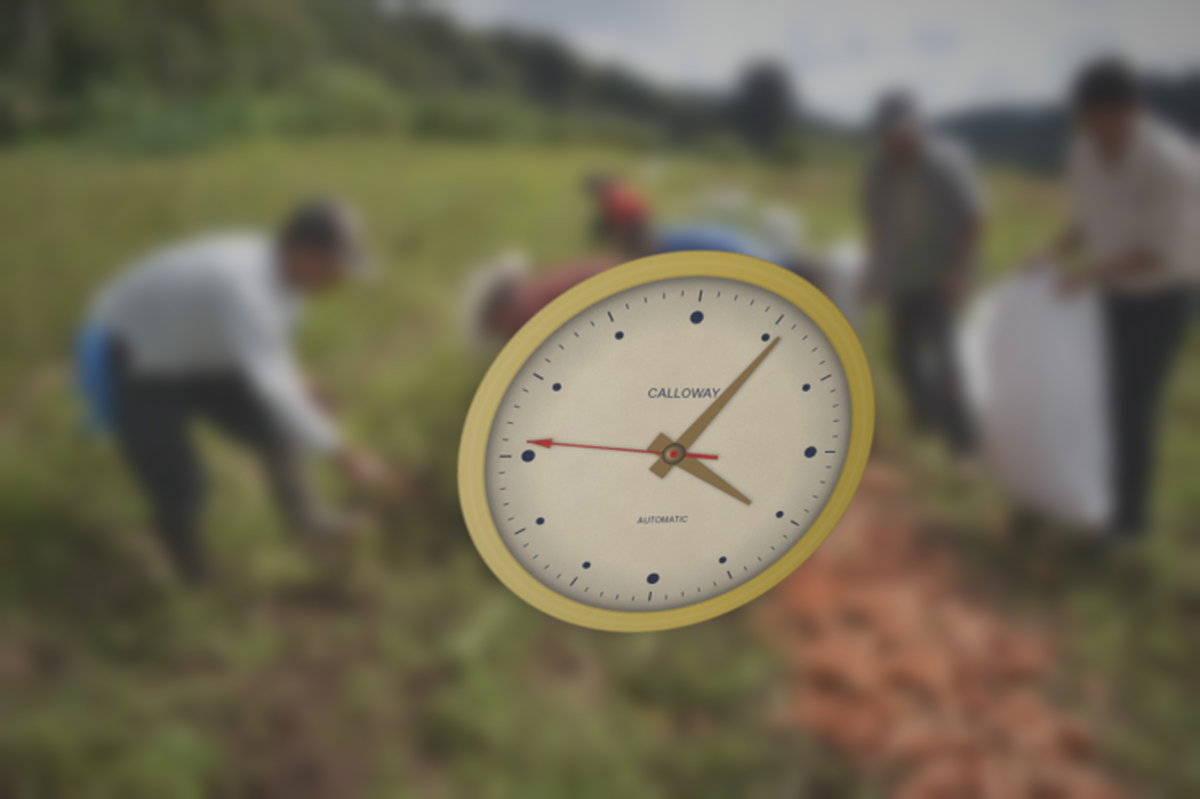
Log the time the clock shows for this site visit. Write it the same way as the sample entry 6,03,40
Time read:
4,05,46
